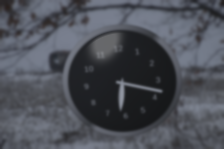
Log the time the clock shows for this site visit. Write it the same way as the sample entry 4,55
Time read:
6,18
